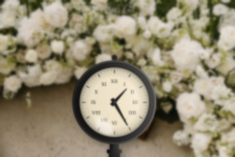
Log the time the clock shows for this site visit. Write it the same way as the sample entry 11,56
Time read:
1,25
